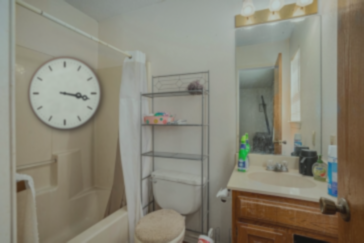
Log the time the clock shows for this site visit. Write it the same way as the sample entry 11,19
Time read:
3,17
